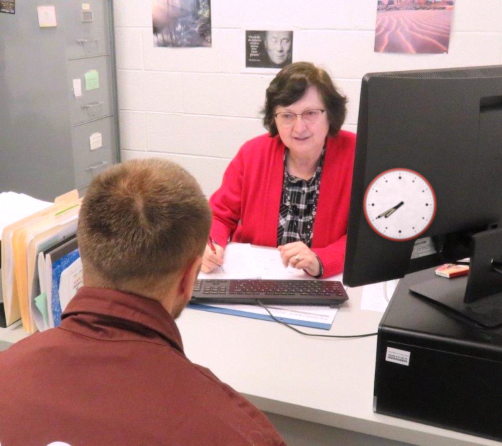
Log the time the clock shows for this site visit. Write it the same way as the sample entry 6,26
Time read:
7,40
